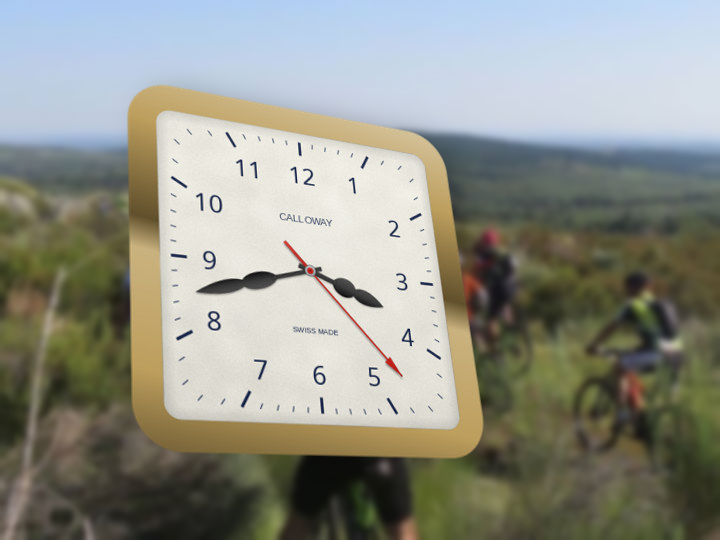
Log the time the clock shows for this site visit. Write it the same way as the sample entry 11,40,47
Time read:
3,42,23
